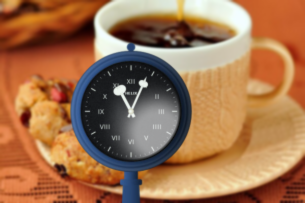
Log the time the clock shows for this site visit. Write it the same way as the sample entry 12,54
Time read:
11,04
